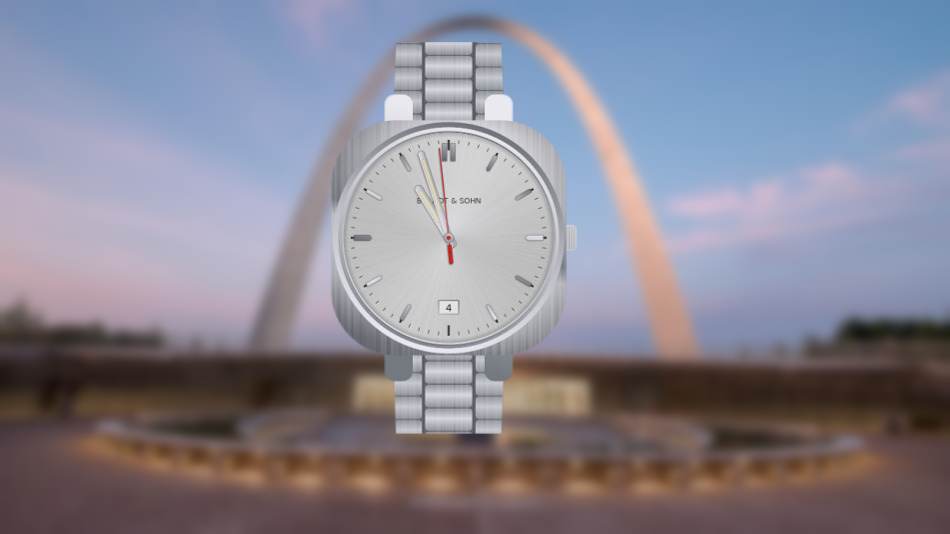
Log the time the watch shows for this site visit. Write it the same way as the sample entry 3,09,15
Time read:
10,56,59
